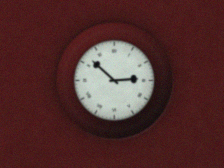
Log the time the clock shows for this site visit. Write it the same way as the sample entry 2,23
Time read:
2,52
